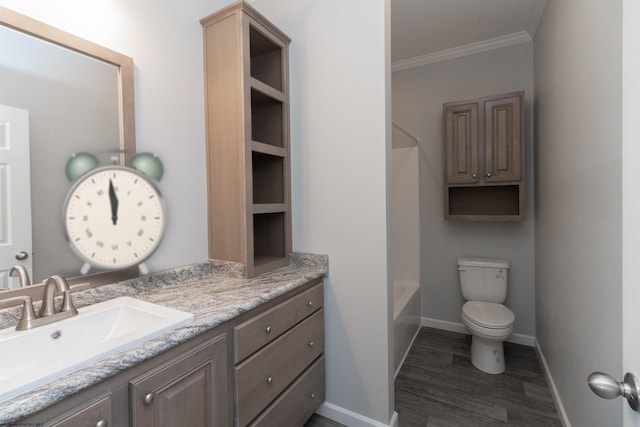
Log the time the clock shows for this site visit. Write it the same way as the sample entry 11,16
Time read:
11,59
